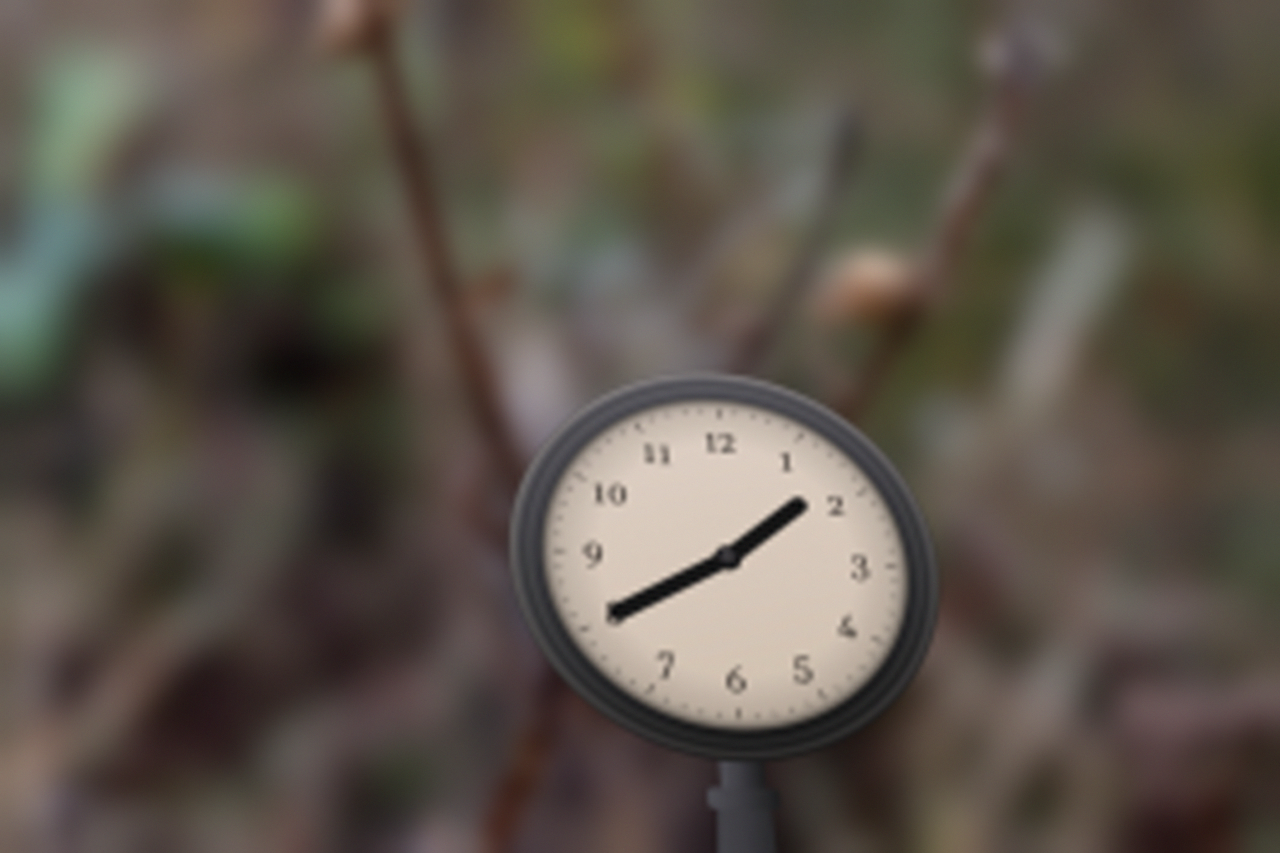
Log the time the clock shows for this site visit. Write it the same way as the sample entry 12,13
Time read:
1,40
